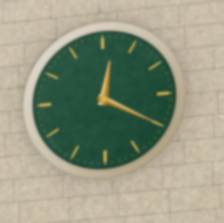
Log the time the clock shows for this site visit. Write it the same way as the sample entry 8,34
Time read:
12,20
